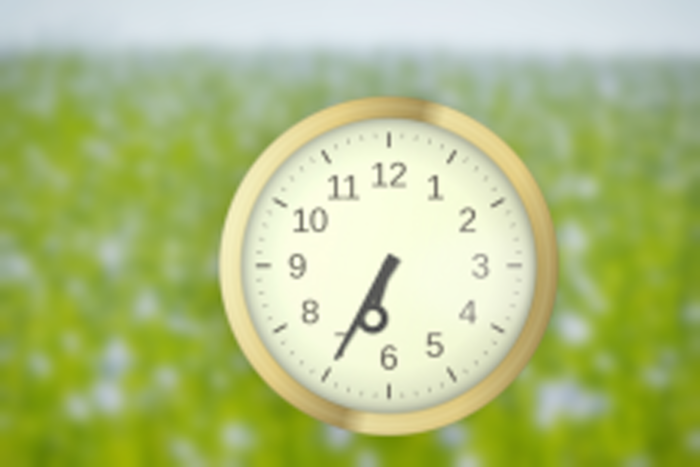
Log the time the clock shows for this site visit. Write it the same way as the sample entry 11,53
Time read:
6,35
